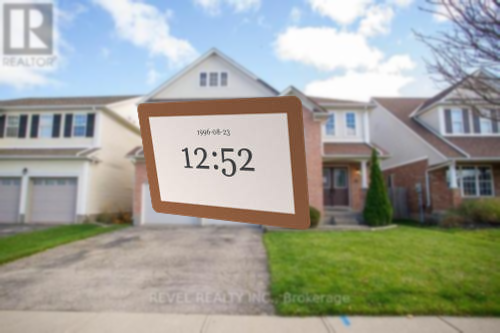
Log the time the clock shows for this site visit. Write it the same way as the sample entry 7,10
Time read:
12,52
